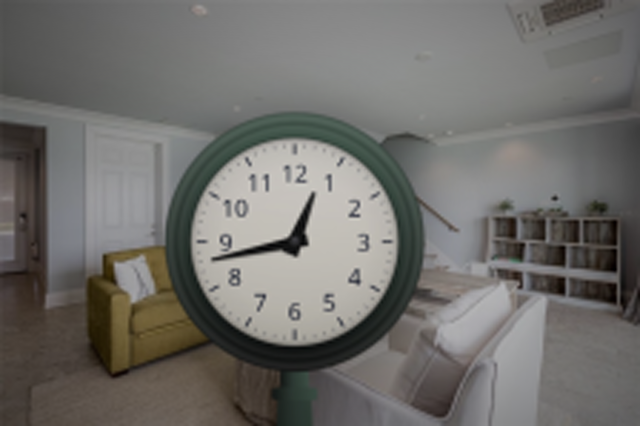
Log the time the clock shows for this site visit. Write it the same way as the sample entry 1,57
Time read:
12,43
